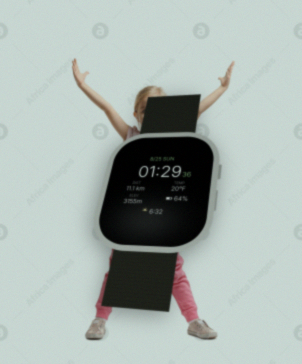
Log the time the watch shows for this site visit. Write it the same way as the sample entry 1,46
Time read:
1,29
